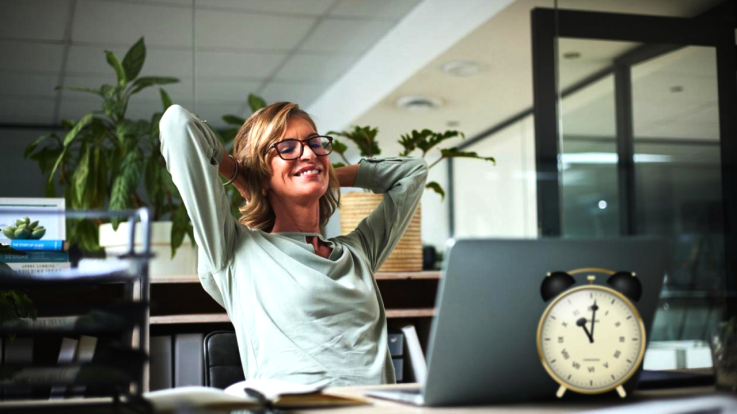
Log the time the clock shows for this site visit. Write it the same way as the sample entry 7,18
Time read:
11,01
